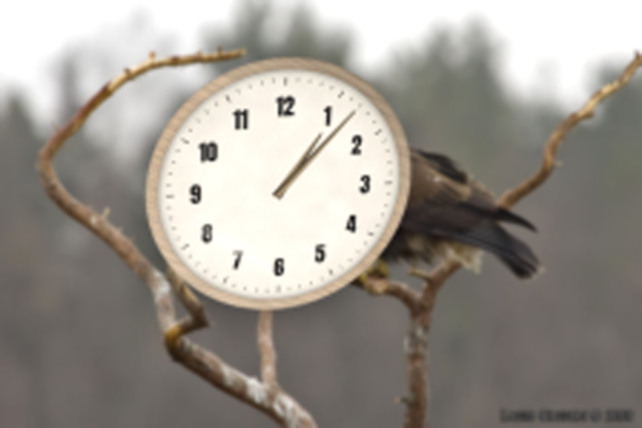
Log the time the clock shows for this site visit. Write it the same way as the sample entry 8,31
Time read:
1,07
